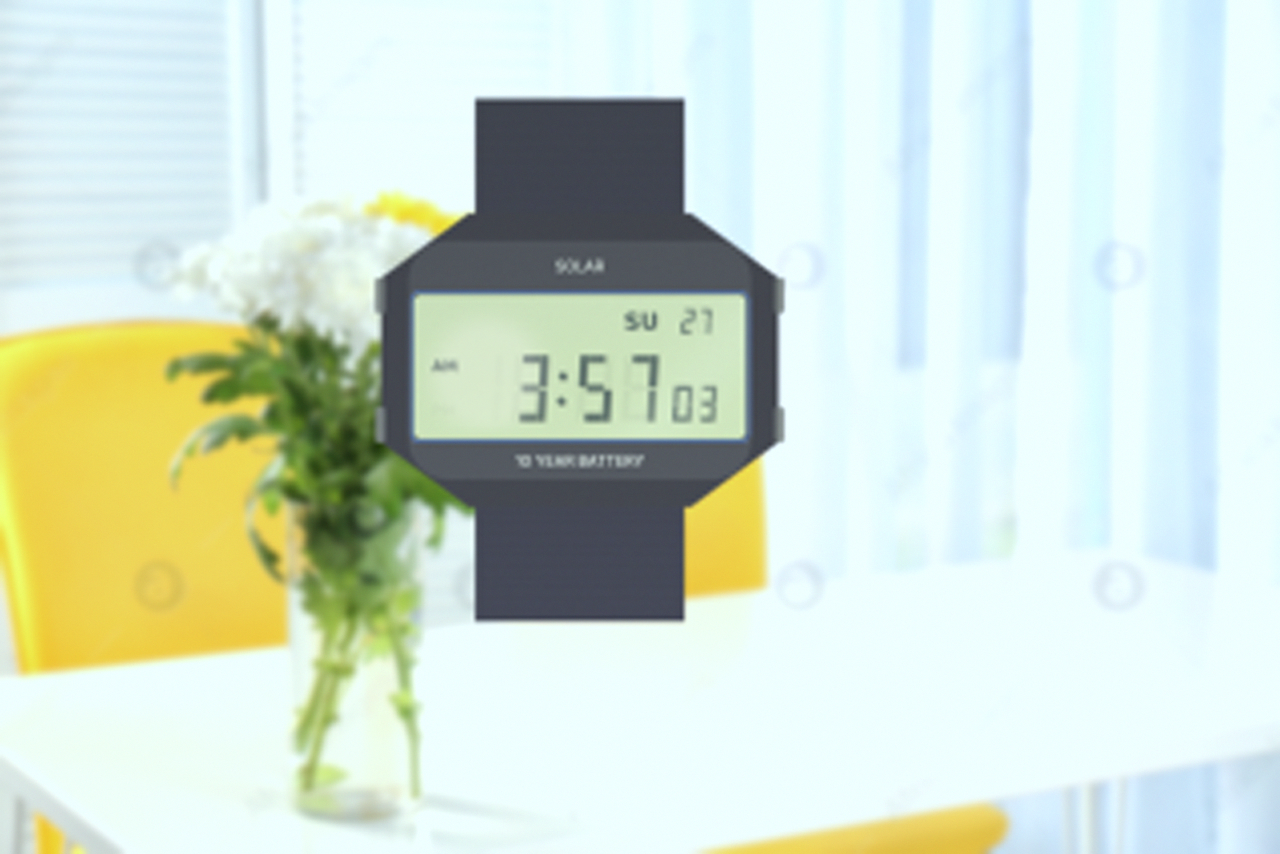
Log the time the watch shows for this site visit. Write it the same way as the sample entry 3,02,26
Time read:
3,57,03
